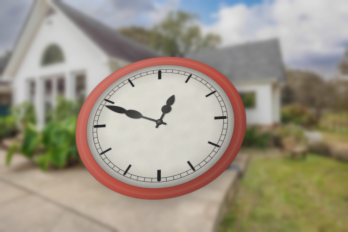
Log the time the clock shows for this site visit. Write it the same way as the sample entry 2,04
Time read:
12,49
